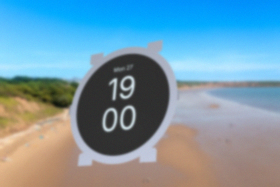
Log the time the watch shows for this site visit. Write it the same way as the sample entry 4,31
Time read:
19,00
